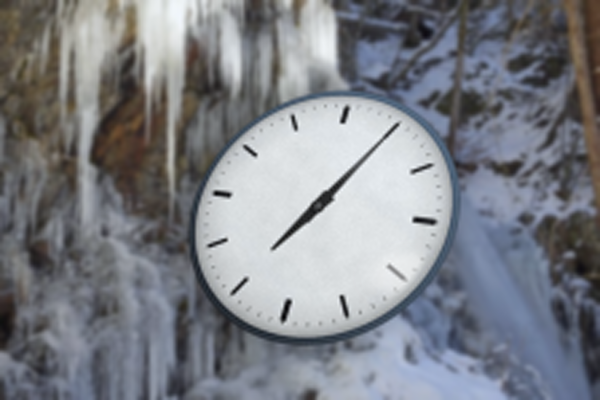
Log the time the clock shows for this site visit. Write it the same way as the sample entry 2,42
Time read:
7,05
